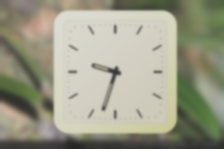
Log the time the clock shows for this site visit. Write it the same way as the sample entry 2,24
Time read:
9,33
